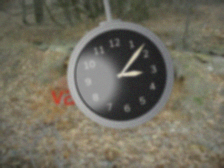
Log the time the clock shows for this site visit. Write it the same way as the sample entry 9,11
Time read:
3,08
